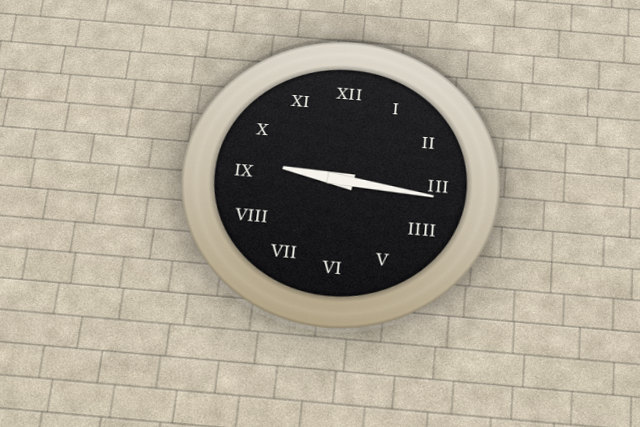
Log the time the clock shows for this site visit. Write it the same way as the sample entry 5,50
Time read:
9,16
